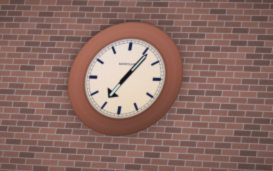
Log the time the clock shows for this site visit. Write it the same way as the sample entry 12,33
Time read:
7,06
